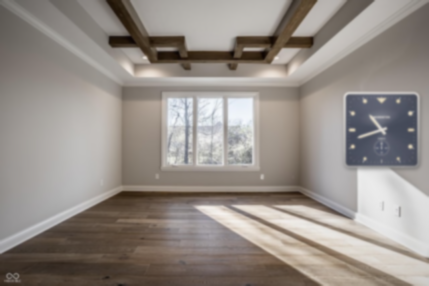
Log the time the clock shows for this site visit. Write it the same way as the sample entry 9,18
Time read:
10,42
